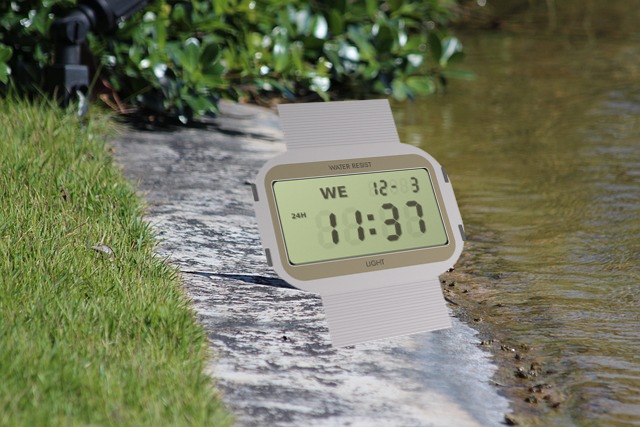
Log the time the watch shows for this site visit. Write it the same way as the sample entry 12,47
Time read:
11,37
